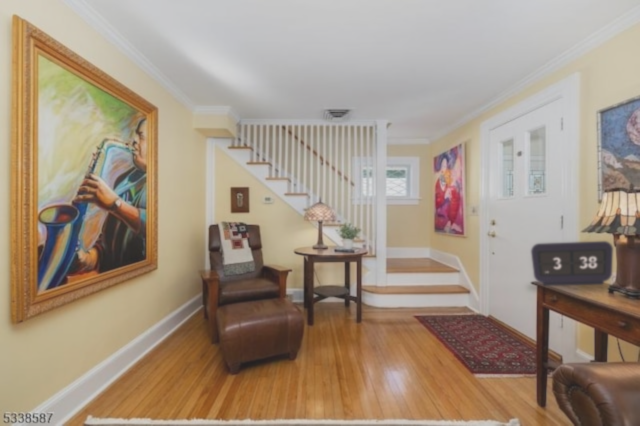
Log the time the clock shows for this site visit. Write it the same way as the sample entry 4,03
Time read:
3,38
